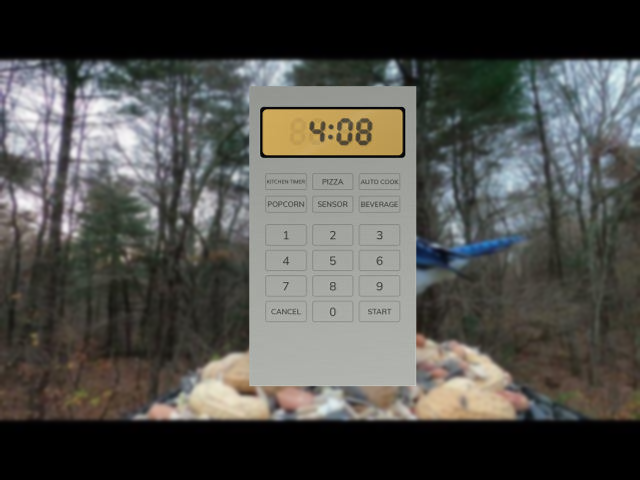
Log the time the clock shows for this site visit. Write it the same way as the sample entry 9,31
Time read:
4,08
